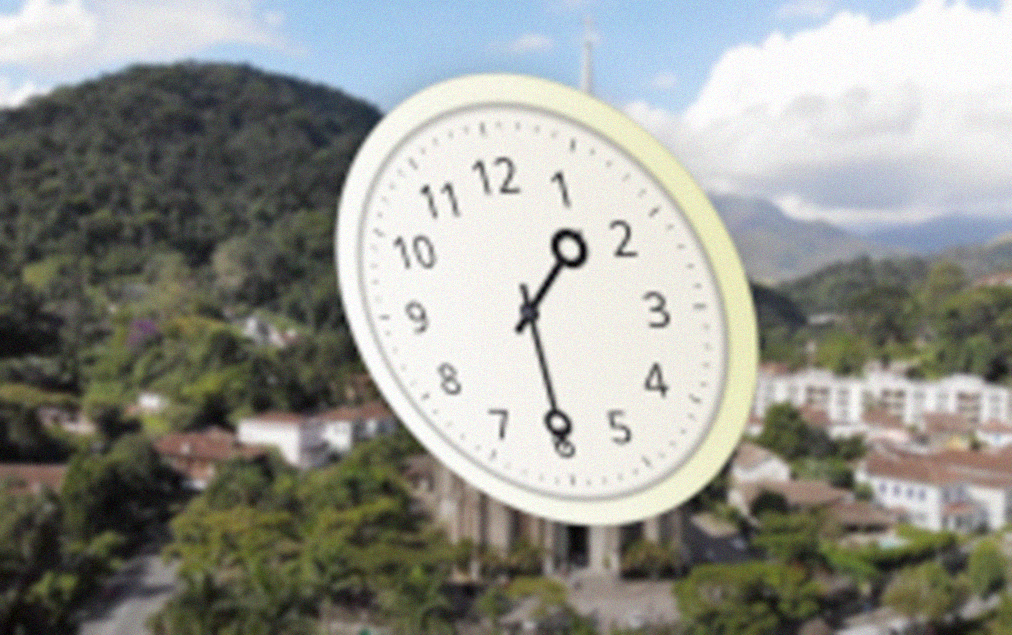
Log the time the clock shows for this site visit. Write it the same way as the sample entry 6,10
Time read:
1,30
